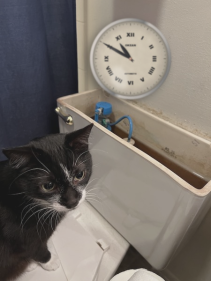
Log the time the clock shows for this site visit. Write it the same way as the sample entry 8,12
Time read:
10,50
